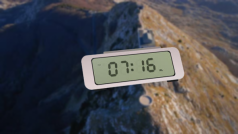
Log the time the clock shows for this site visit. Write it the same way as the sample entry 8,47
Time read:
7,16
